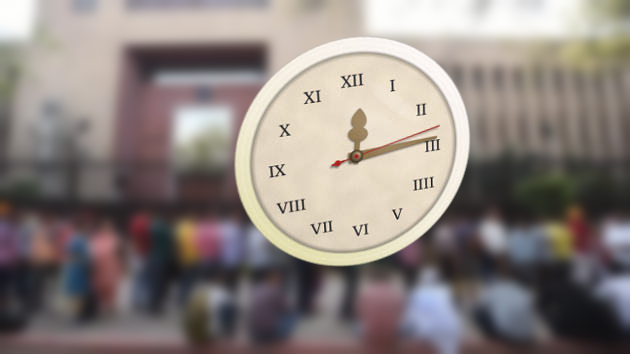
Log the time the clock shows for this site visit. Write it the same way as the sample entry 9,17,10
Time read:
12,14,13
